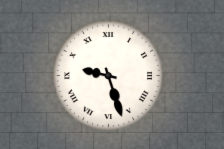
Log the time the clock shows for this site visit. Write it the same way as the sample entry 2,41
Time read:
9,27
